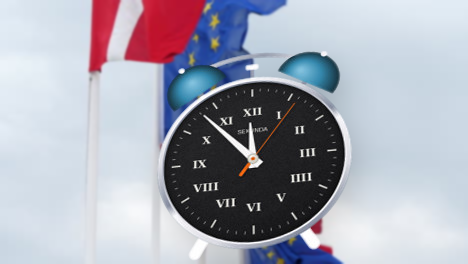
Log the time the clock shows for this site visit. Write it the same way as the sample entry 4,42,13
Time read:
11,53,06
